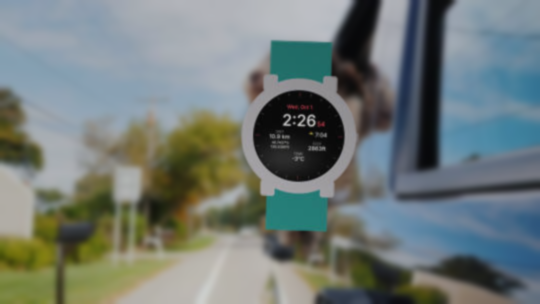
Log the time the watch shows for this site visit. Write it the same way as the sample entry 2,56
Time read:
2,26
